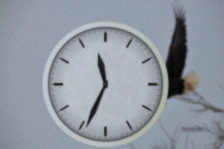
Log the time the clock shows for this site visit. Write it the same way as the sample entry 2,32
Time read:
11,34
